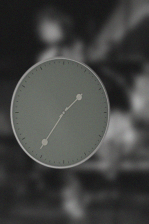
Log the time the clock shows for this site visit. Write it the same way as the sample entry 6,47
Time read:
1,36
